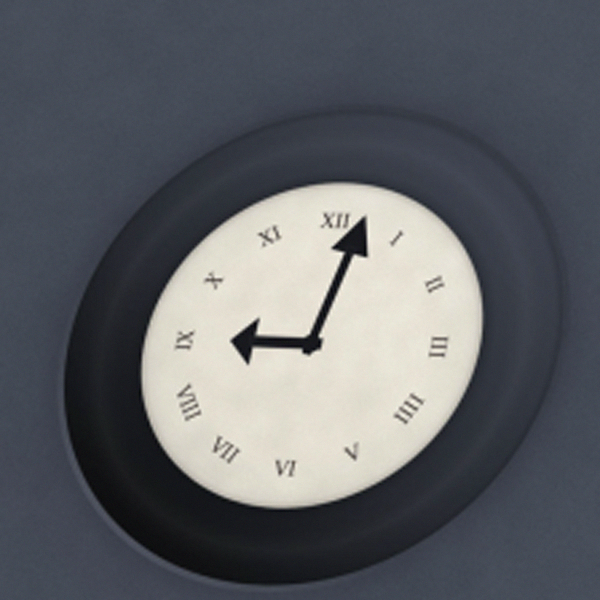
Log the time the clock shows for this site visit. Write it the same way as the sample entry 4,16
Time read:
9,02
